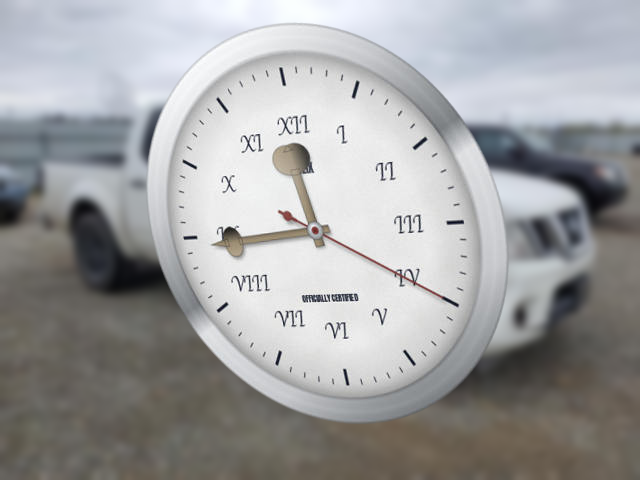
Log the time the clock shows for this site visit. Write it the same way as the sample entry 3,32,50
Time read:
11,44,20
